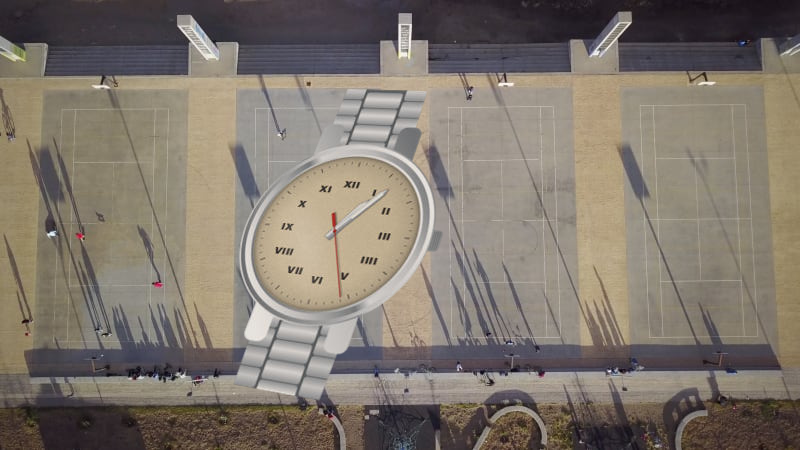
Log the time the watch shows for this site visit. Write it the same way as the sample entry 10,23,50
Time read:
1,06,26
